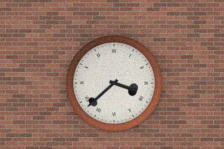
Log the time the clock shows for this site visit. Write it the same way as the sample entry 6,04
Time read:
3,38
